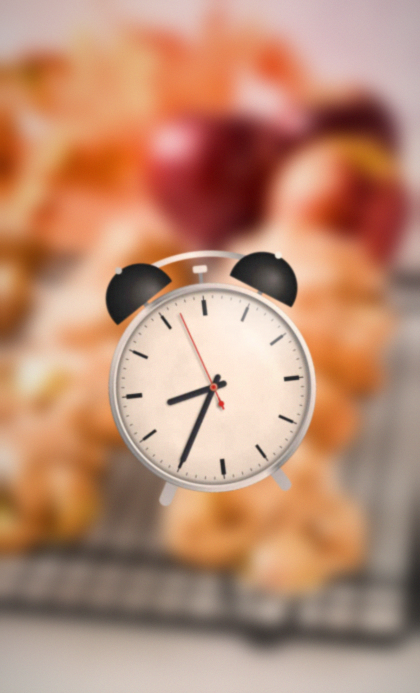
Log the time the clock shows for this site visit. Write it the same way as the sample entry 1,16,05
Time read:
8,34,57
